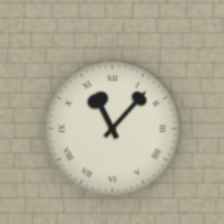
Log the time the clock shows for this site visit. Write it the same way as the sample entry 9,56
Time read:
11,07
